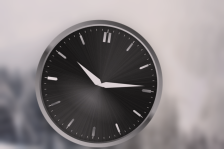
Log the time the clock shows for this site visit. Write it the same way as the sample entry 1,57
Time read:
10,14
